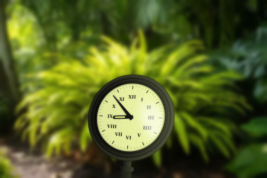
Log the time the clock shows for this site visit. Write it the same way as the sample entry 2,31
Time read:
8,53
